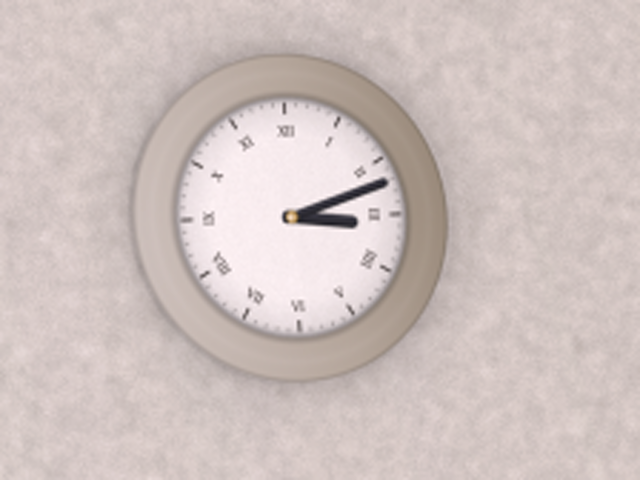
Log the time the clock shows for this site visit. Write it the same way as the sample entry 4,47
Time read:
3,12
